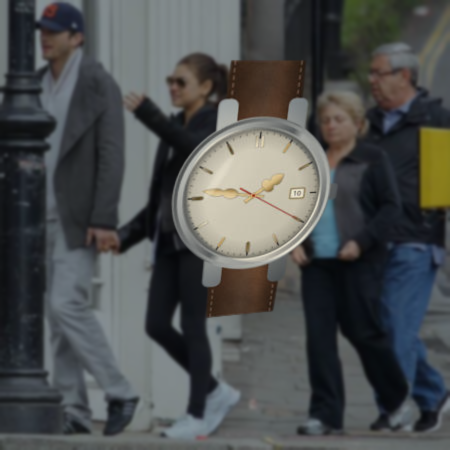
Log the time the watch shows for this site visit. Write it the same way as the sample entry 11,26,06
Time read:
1,46,20
